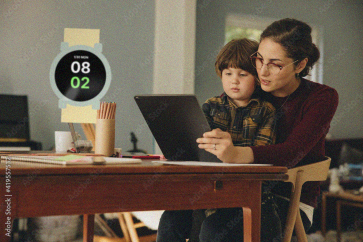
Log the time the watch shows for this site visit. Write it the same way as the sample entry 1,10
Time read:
8,02
